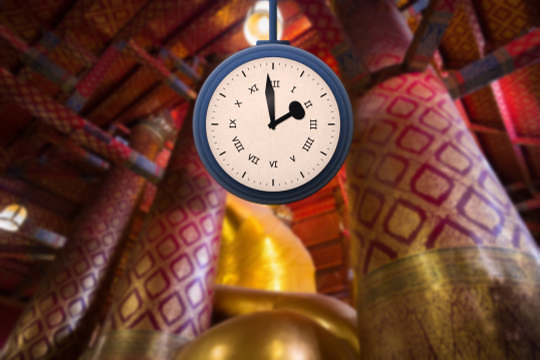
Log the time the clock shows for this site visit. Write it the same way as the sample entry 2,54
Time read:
1,59
